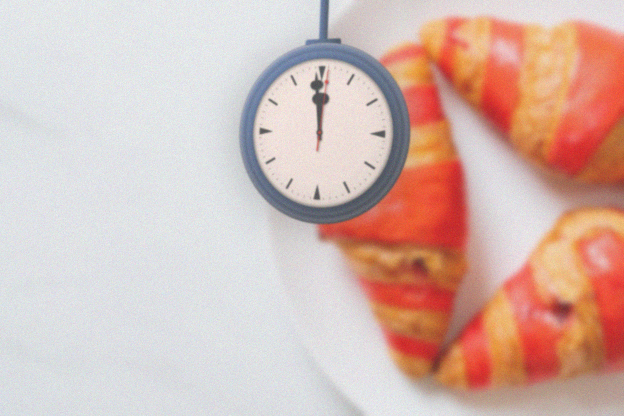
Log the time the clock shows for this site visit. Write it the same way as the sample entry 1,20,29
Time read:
11,59,01
